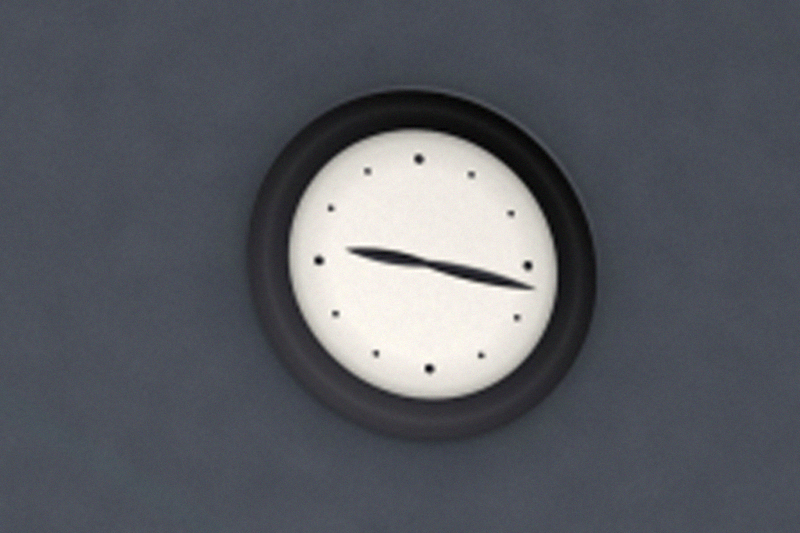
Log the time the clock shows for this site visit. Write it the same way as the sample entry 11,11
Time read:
9,17
